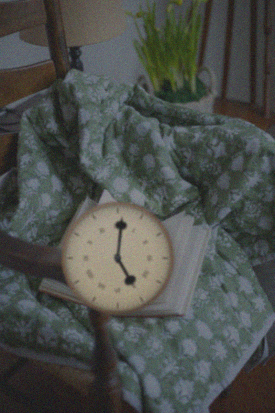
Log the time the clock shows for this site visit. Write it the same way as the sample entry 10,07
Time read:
5,01
